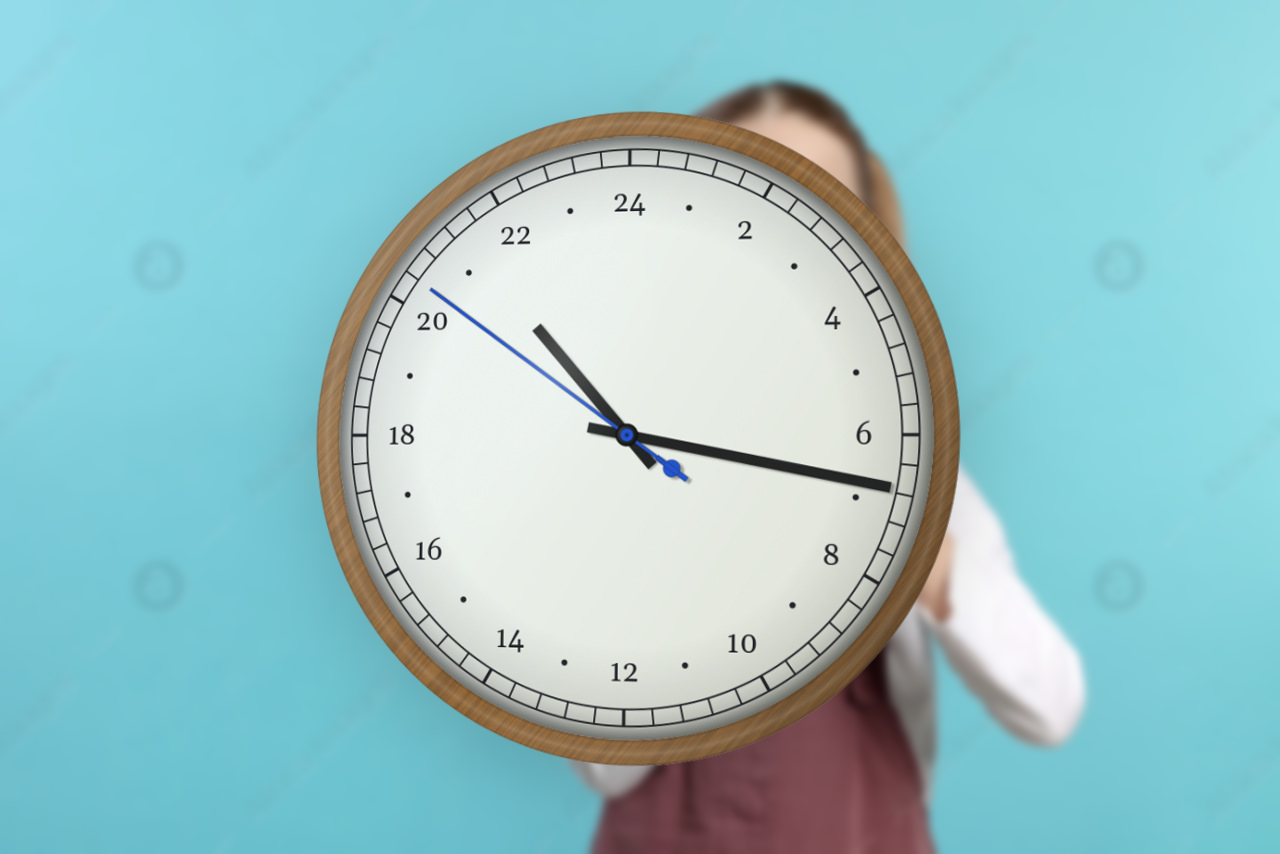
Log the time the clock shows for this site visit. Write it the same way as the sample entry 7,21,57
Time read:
21,16,51
